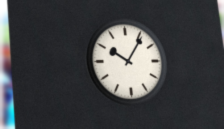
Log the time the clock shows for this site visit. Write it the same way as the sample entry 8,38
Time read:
10,06
